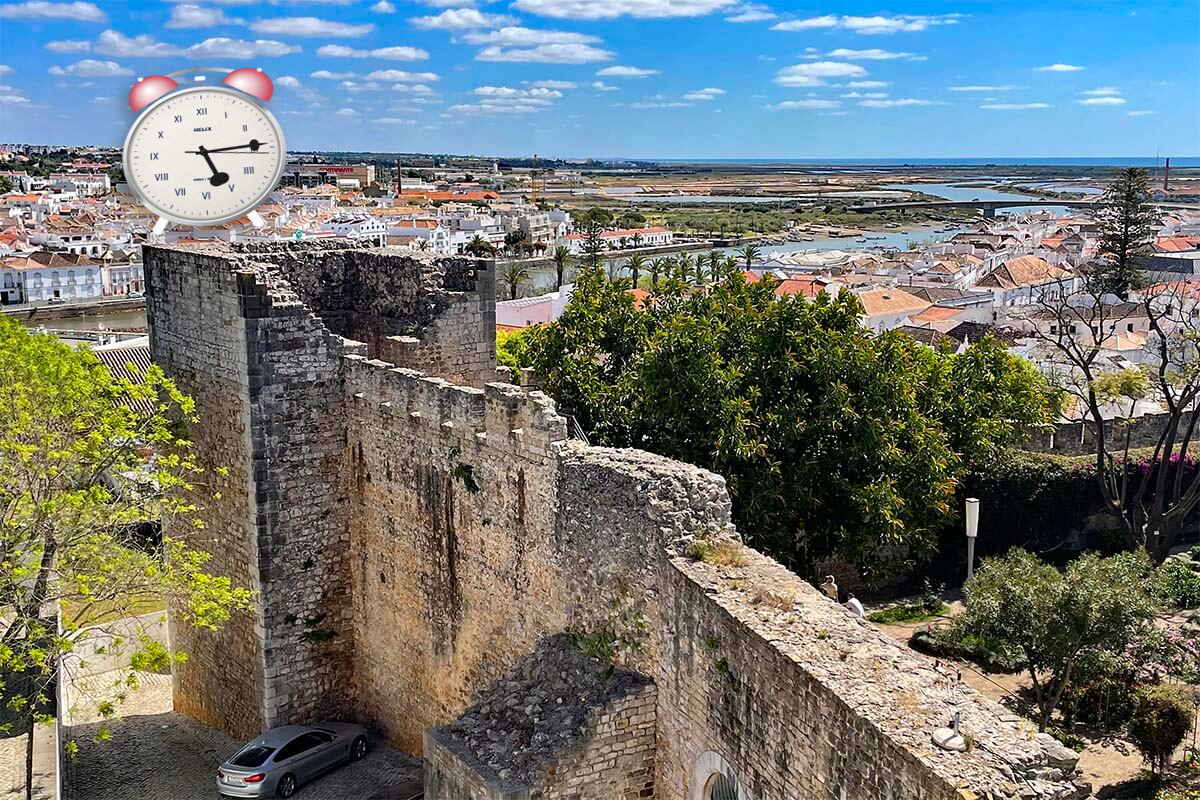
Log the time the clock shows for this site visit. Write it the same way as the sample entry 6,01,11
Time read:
5,14,16
